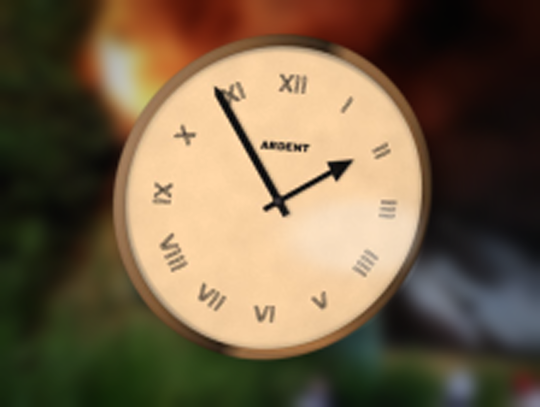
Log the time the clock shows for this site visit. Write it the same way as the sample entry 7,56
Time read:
1,54
